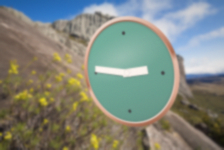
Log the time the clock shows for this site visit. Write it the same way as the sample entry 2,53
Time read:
2,46
